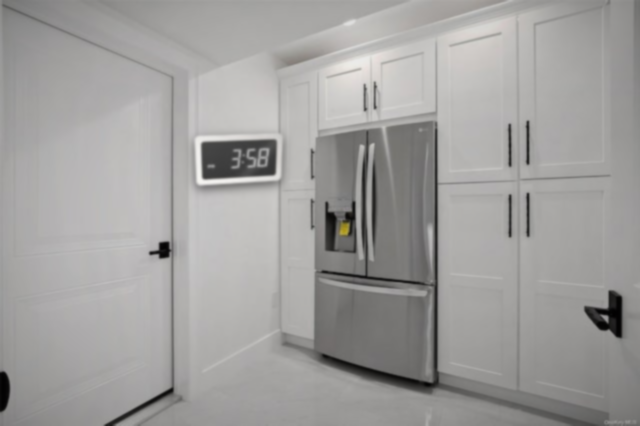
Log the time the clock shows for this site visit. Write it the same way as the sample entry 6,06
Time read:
3,58
